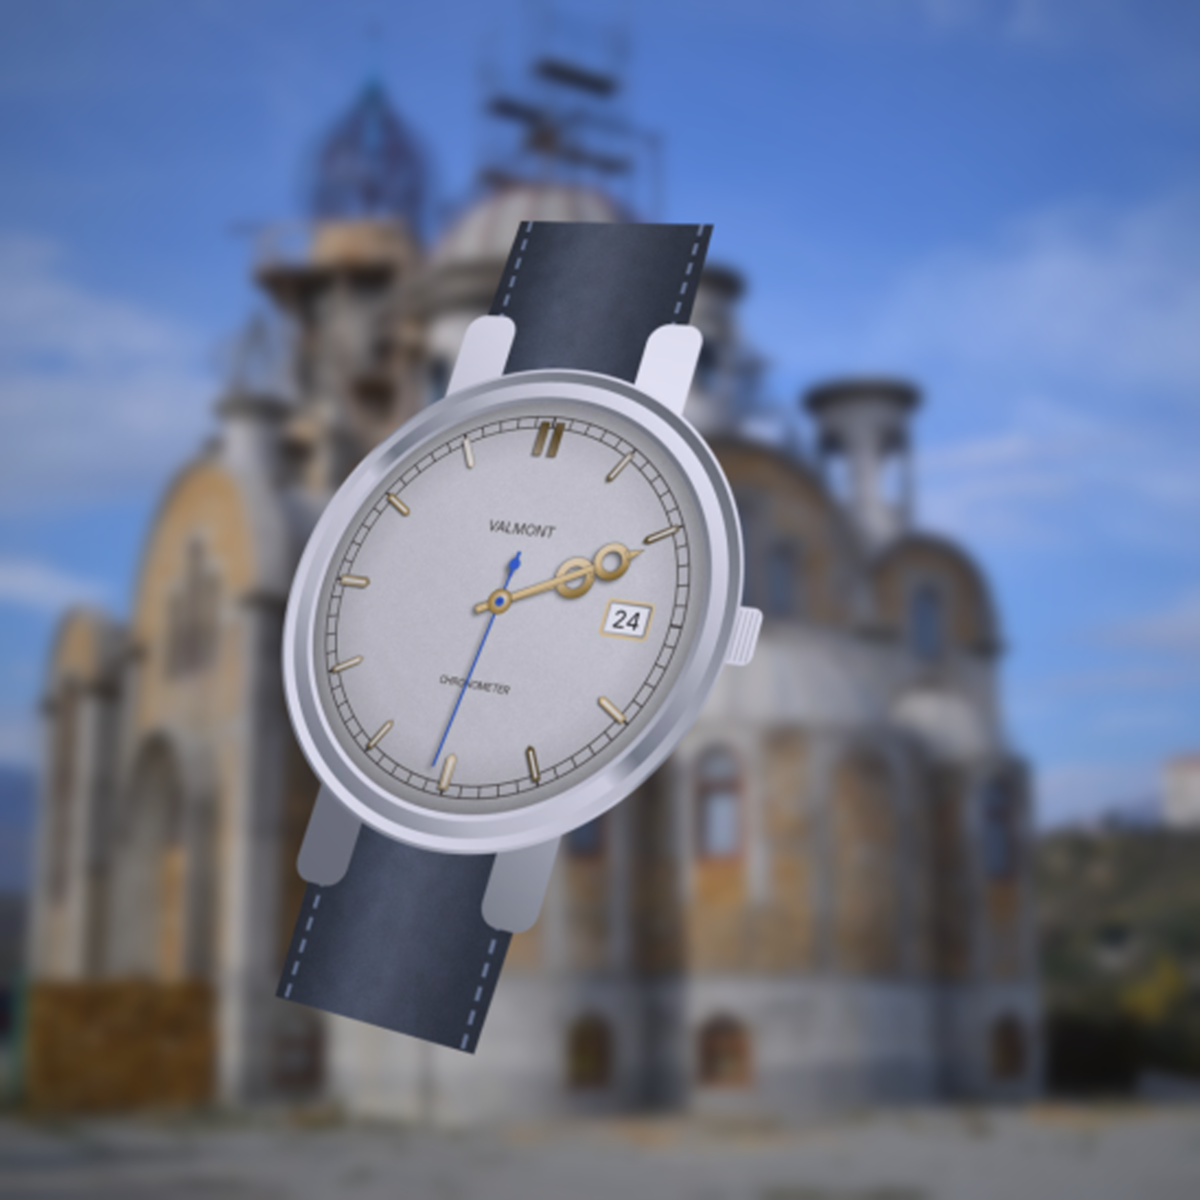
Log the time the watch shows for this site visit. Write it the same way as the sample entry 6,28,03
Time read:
2,10,31
